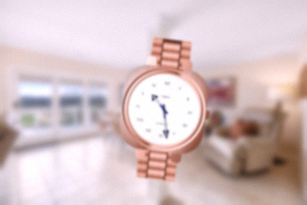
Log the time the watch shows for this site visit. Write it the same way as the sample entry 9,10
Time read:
10,28
